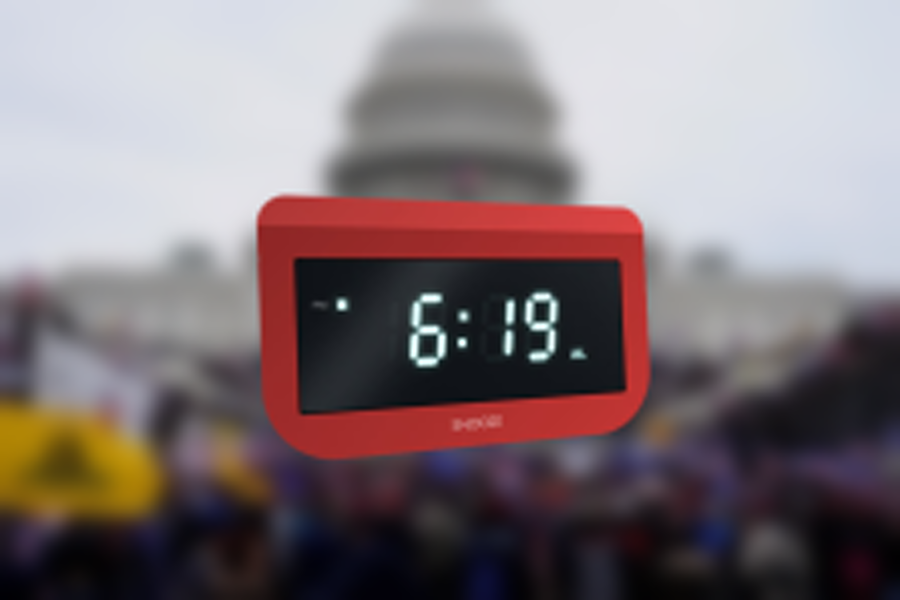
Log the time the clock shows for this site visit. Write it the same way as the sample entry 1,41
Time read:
6,19
